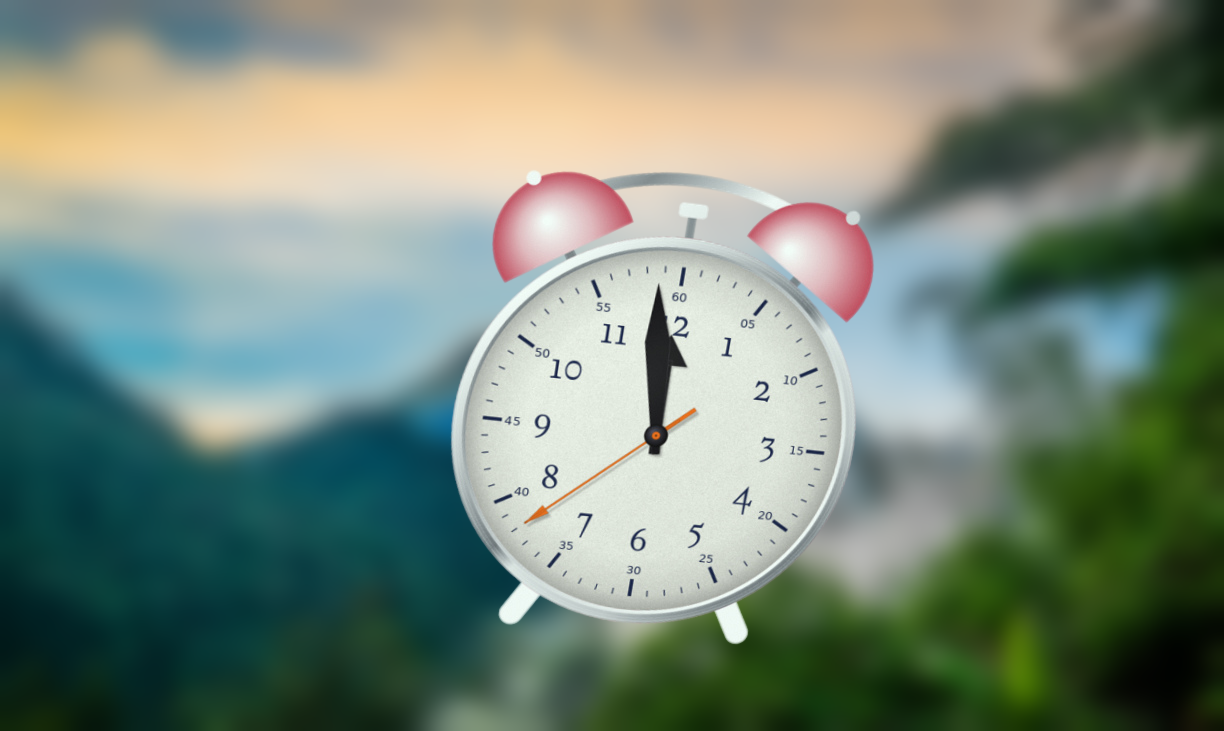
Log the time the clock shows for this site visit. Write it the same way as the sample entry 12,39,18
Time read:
11,58,38
